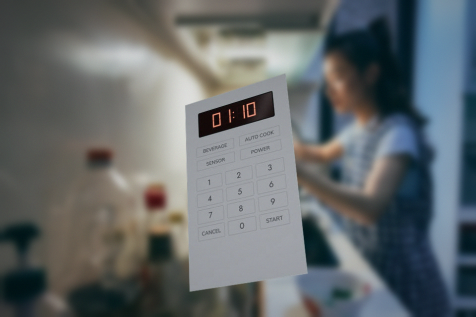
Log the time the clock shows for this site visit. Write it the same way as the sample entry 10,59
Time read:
1,10
